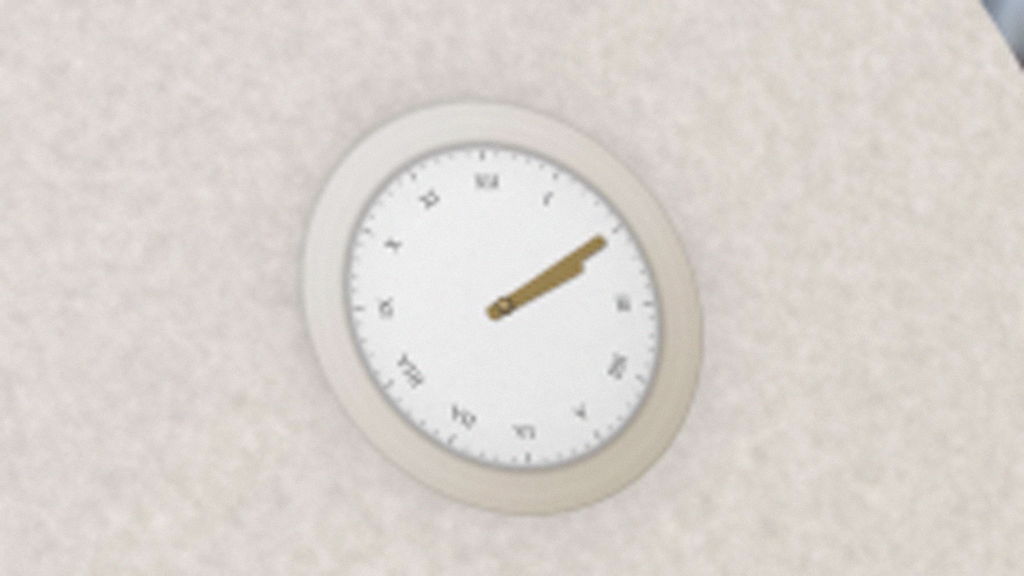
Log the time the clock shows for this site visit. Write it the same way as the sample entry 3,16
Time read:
2,10
